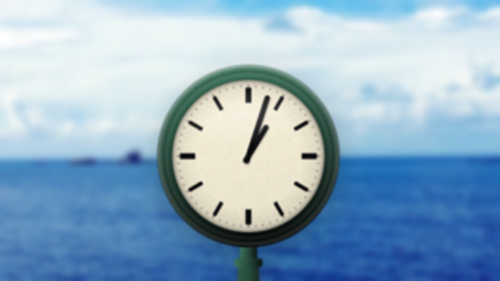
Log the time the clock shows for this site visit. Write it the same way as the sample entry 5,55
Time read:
1,03
